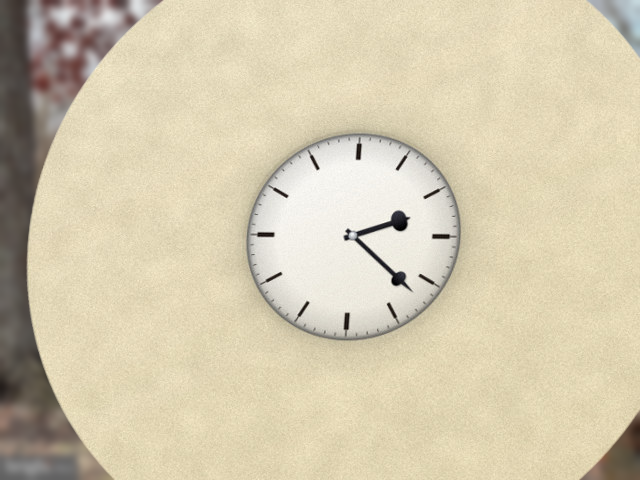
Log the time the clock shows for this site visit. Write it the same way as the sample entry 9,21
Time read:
2,22
